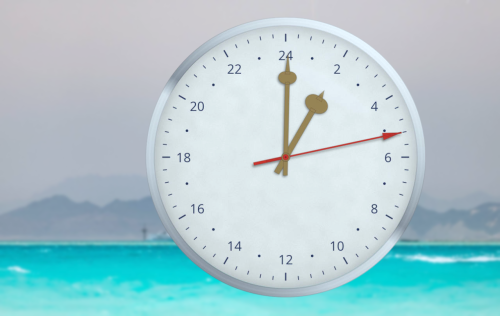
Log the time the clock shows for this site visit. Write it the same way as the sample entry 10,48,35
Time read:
2,00,13
